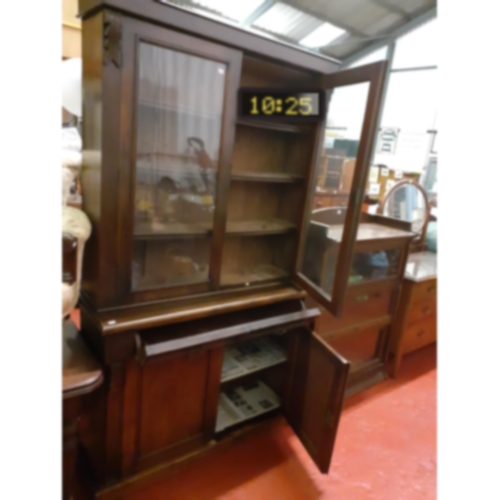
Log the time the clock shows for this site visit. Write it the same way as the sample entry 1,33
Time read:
10,25
